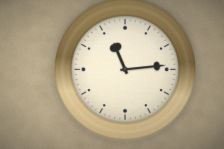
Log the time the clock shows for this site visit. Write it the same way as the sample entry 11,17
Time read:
11,14
